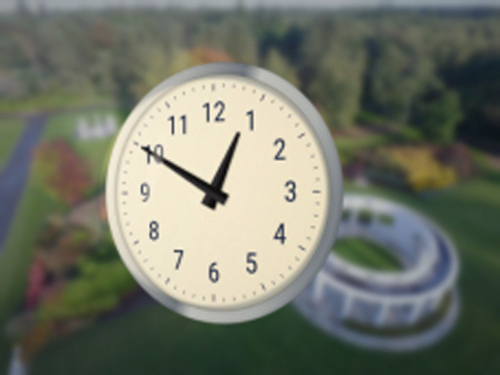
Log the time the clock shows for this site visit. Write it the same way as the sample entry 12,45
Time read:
12,50
